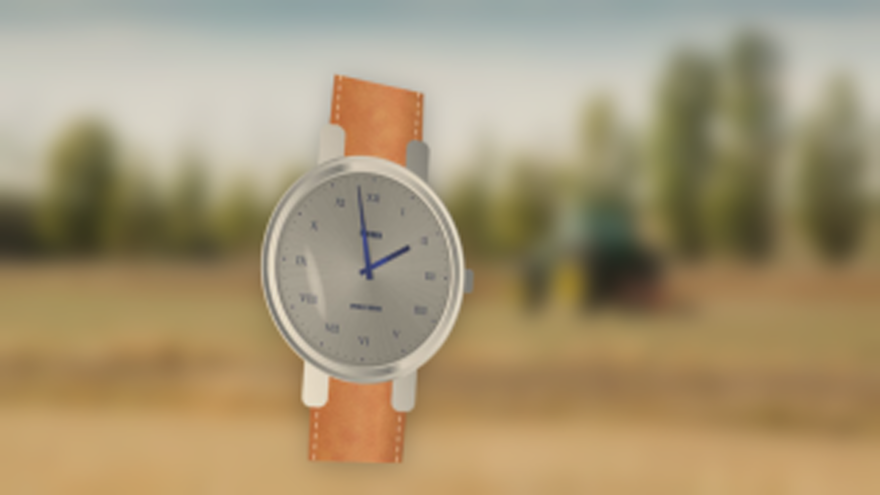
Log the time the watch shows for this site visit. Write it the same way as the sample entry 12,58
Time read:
1,58
